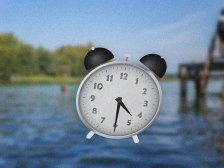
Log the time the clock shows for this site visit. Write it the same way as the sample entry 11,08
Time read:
4,30
